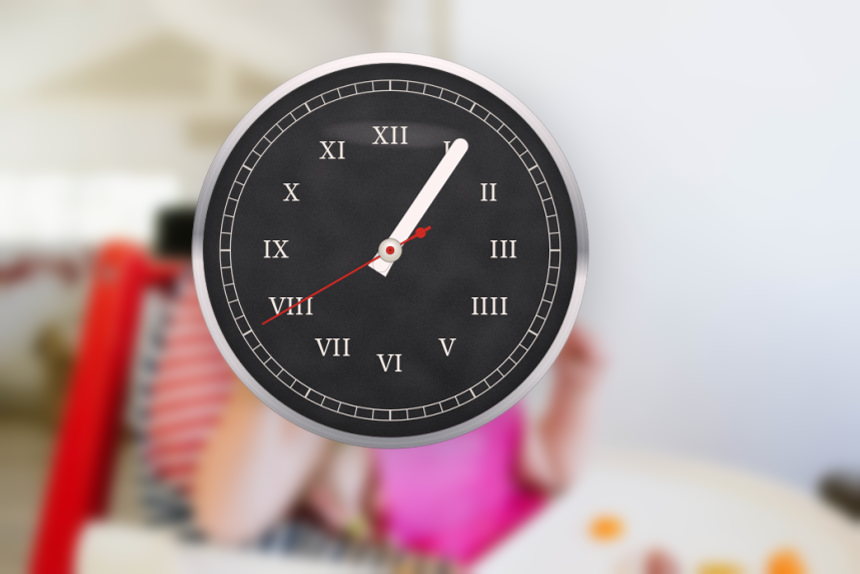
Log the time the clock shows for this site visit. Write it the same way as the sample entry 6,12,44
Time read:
1,05,40
